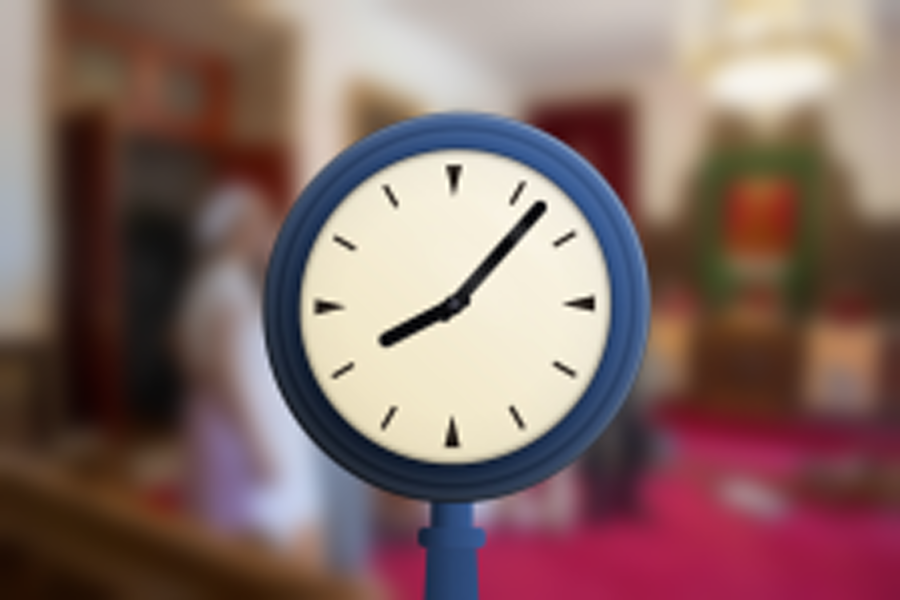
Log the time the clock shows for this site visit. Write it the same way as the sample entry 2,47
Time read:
8,07
